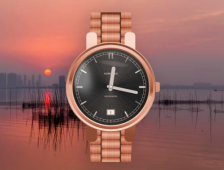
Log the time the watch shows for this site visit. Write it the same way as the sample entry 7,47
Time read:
12,17
